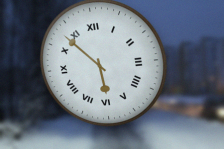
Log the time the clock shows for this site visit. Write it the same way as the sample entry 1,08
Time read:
5,53
